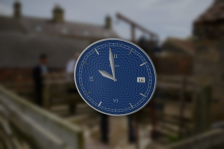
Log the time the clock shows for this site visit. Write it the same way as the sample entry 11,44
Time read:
9,59
